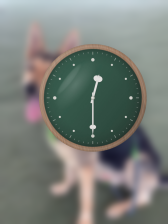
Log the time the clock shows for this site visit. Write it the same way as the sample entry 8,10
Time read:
12,30
